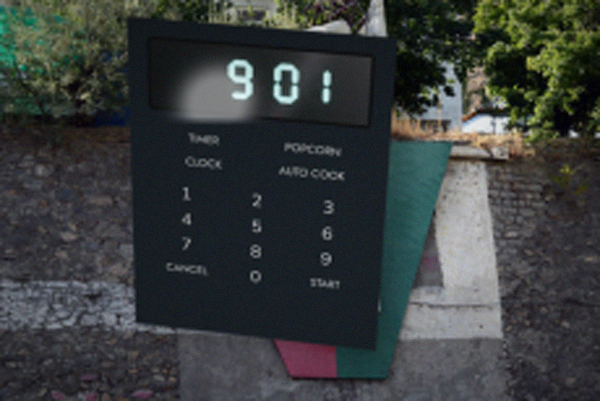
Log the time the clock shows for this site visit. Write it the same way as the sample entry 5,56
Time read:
9,01
